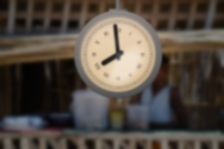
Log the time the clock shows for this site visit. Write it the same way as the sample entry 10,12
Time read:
7,59
